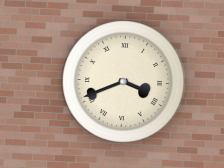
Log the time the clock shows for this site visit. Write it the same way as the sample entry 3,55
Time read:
3,41
